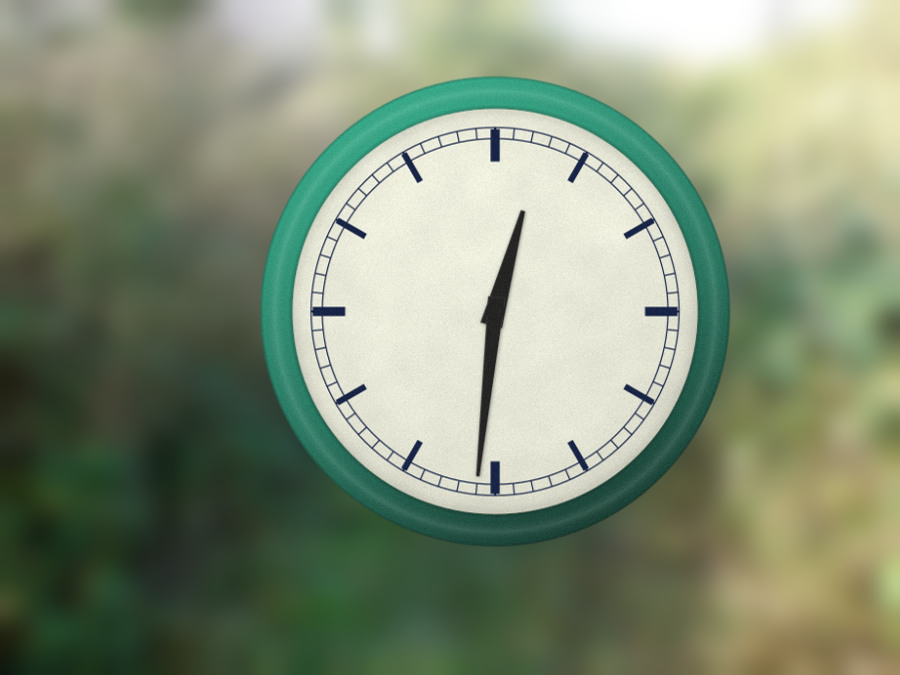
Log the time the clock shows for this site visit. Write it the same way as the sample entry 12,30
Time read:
12,31
